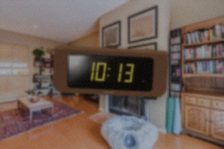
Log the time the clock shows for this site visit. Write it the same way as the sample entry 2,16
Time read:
10,13
